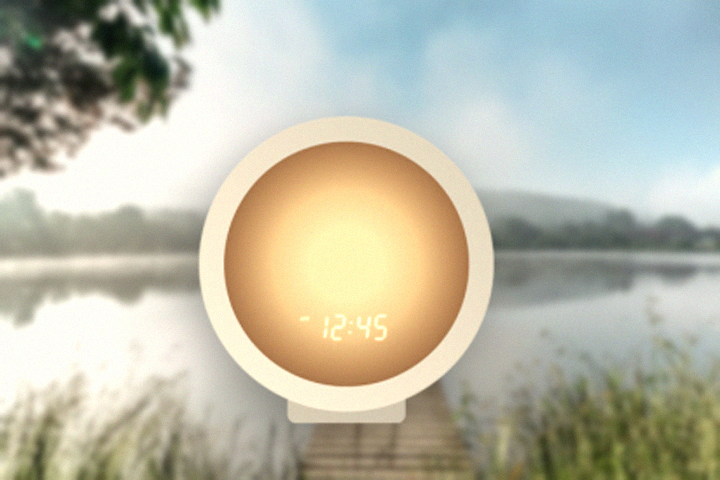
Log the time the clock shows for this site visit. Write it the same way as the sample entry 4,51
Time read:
12,45
